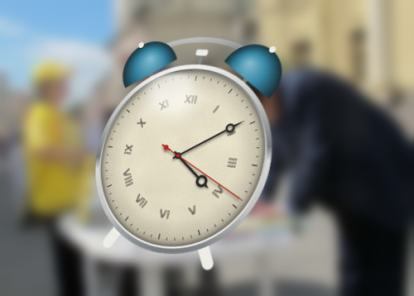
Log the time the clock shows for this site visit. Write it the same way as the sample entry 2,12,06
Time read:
4,09,19
